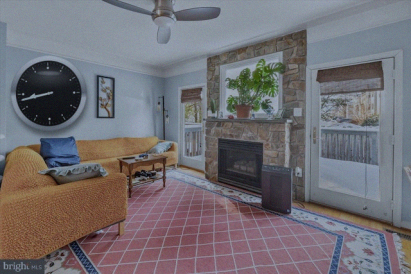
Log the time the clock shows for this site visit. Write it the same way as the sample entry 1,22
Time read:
8,43
